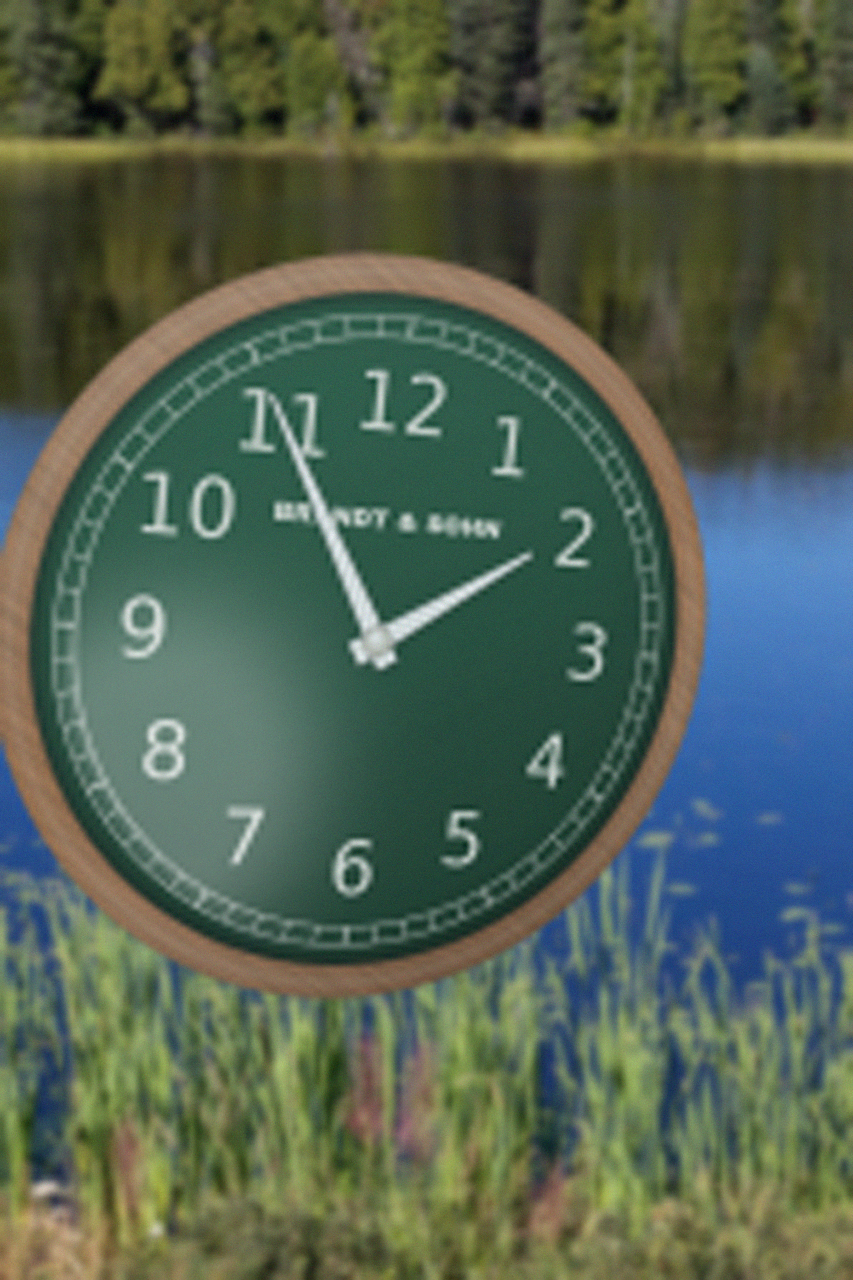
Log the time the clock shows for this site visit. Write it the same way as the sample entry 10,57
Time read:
1,55
